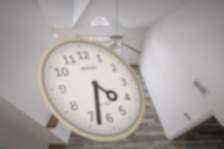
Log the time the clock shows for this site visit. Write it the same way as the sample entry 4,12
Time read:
4,33
